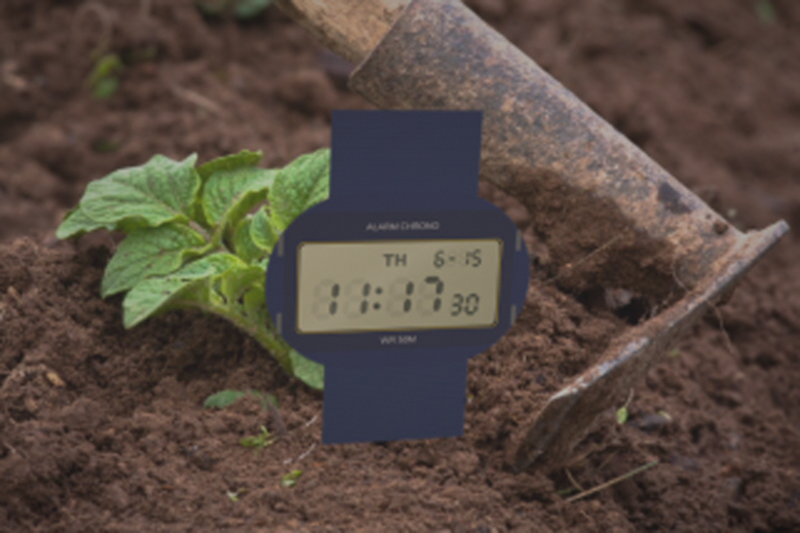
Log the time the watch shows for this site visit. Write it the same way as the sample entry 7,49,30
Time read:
11,17,30
